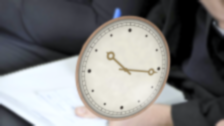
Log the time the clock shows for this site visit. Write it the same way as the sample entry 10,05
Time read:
10,16
